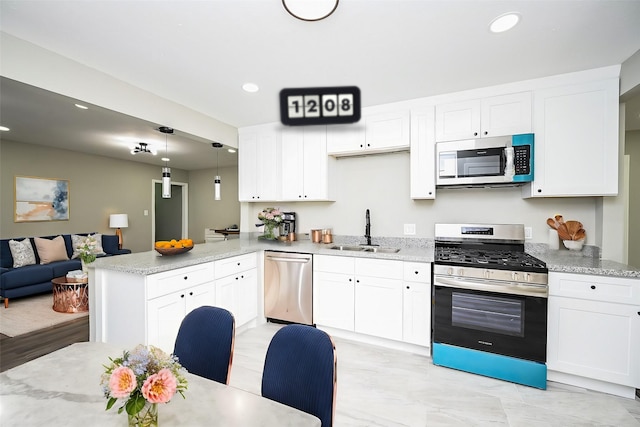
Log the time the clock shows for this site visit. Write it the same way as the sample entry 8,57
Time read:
12,08
